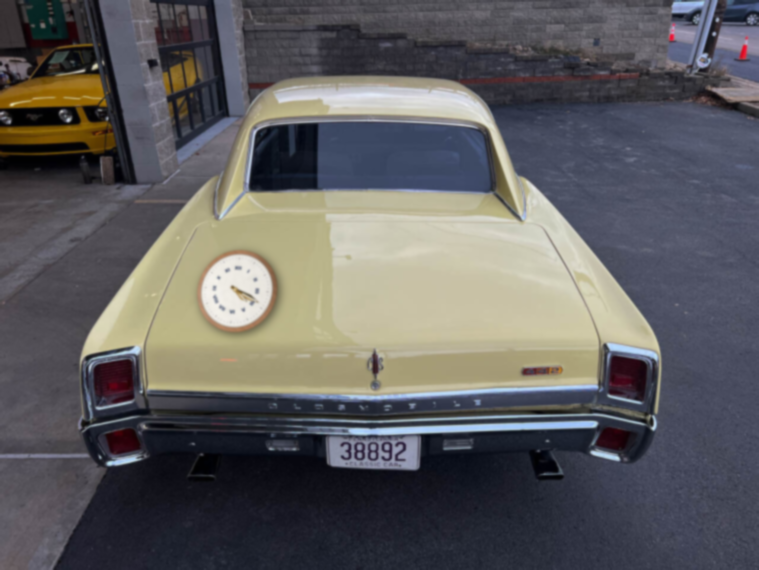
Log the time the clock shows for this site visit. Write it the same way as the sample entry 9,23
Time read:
4,19
